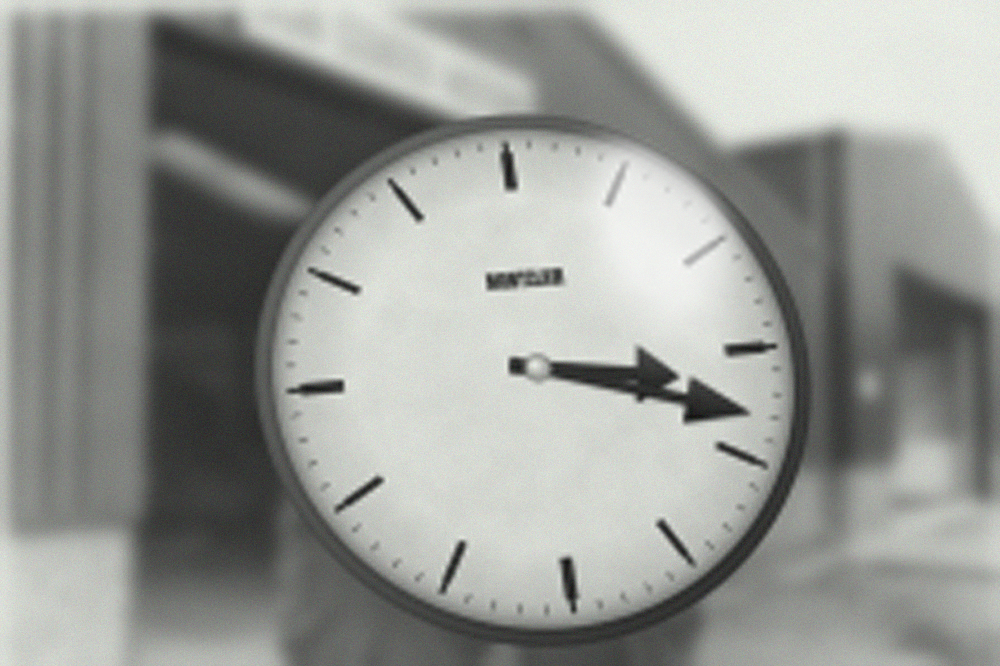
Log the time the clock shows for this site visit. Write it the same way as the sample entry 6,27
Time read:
3,18
